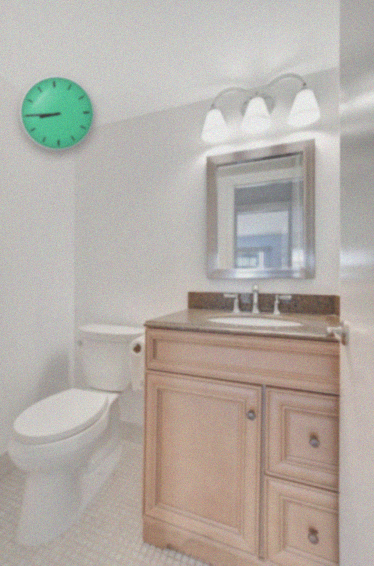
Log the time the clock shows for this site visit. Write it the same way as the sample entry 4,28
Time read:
8,45
